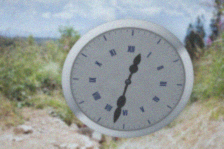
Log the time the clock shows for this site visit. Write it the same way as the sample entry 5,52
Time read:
12,32
